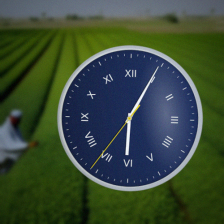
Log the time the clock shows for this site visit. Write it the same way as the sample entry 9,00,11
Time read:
6,04,36
